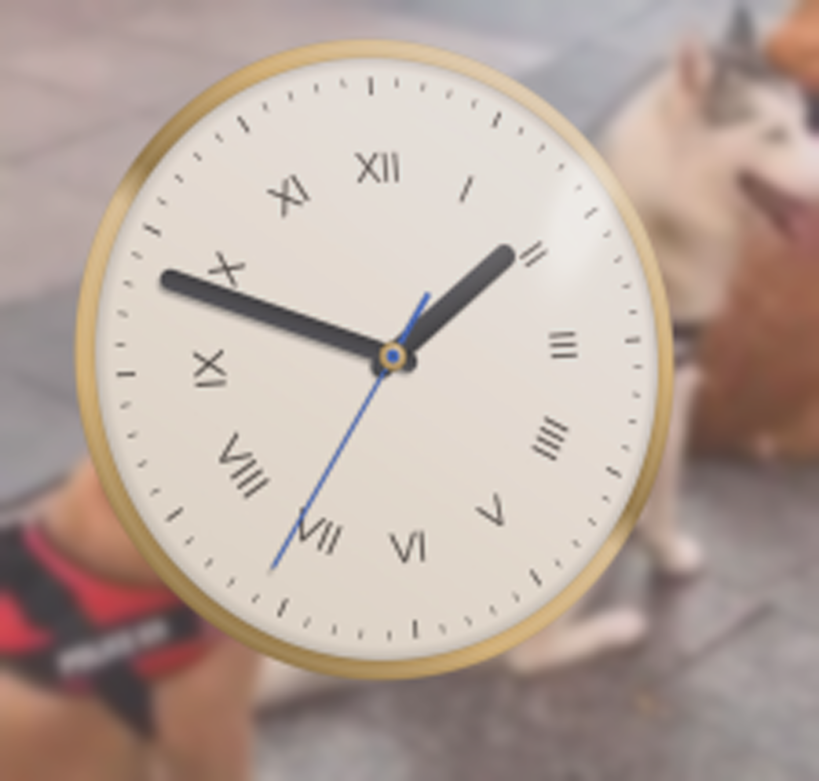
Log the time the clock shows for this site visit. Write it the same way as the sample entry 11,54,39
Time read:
1,48,36
